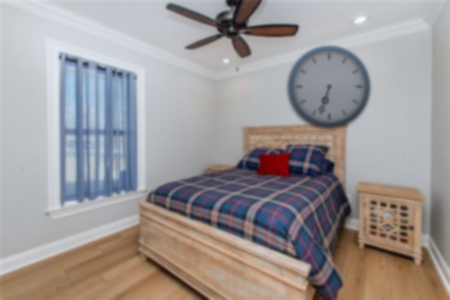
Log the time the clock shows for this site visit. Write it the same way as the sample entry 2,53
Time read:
6,33
